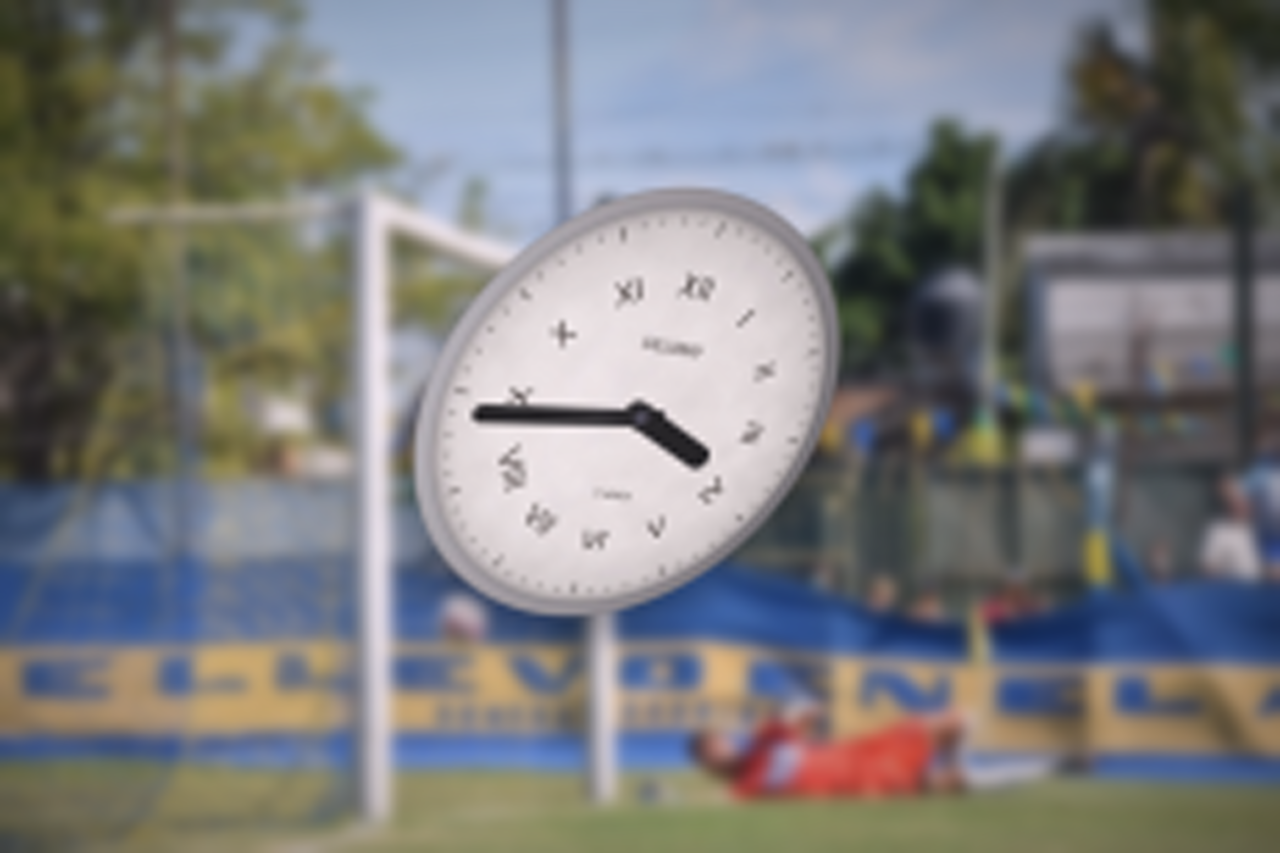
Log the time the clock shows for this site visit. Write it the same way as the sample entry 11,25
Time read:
3,44
